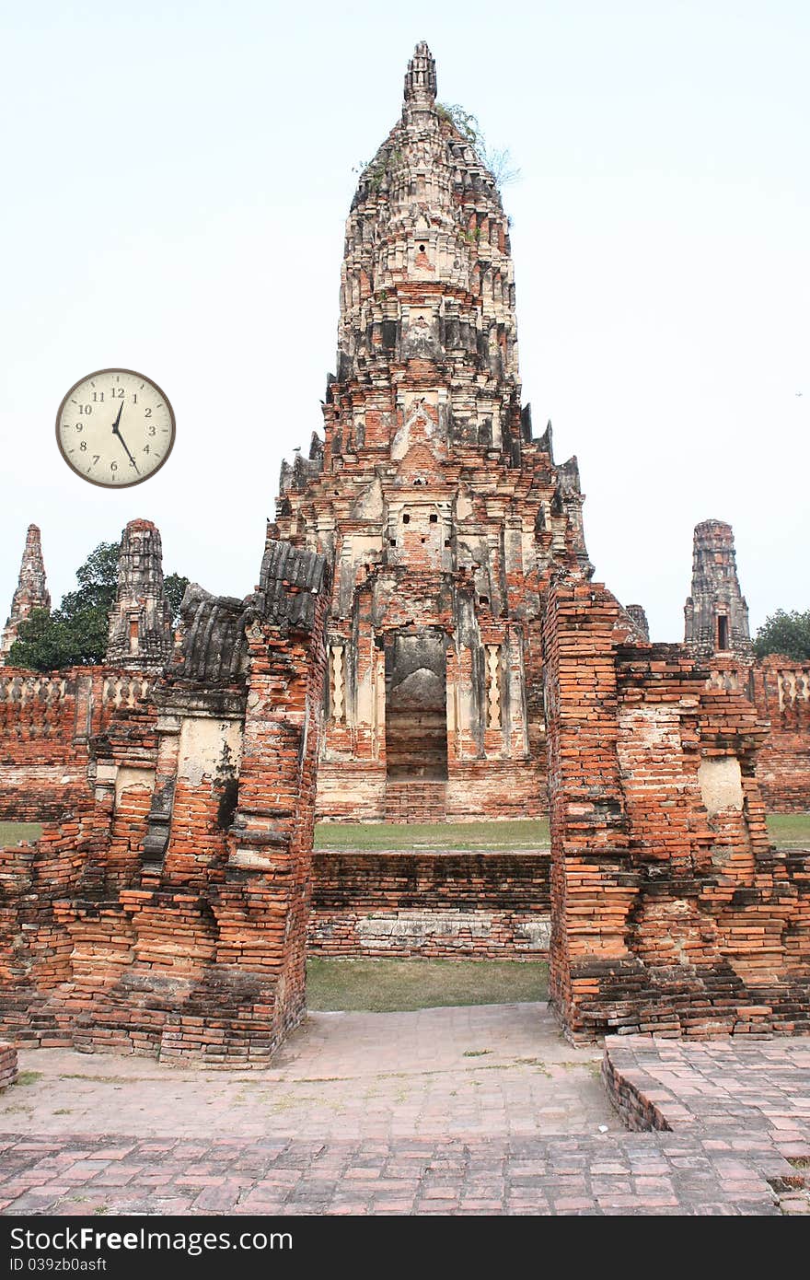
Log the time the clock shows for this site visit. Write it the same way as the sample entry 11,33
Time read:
12,25
